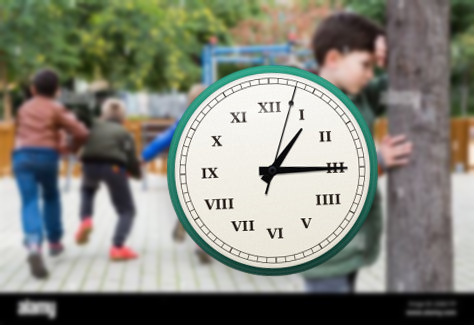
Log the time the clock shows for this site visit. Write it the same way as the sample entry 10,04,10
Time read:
1,15,03
